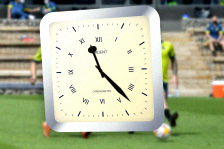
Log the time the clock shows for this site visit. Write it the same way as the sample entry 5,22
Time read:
11,23
